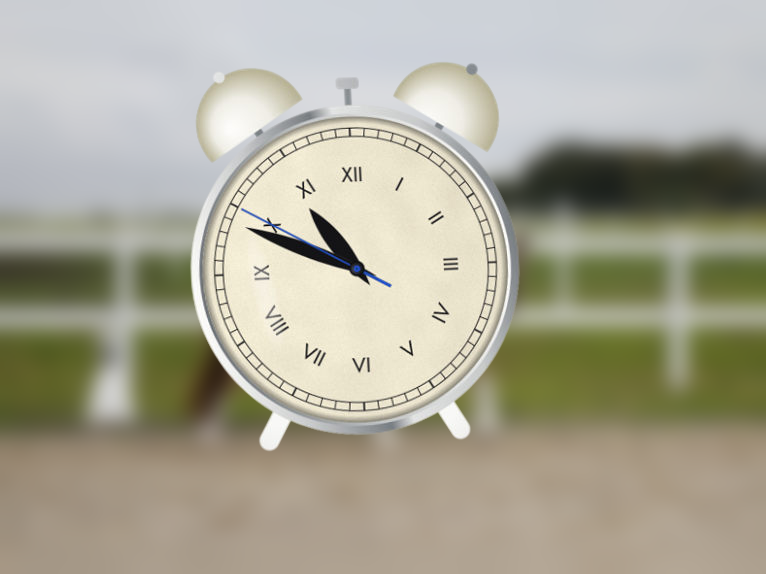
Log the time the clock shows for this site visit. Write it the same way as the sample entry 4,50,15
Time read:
10,48,50
